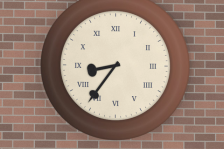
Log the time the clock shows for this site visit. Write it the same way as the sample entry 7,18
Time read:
8,36
